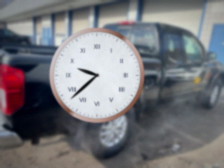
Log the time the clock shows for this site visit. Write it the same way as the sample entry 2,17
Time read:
9,38
